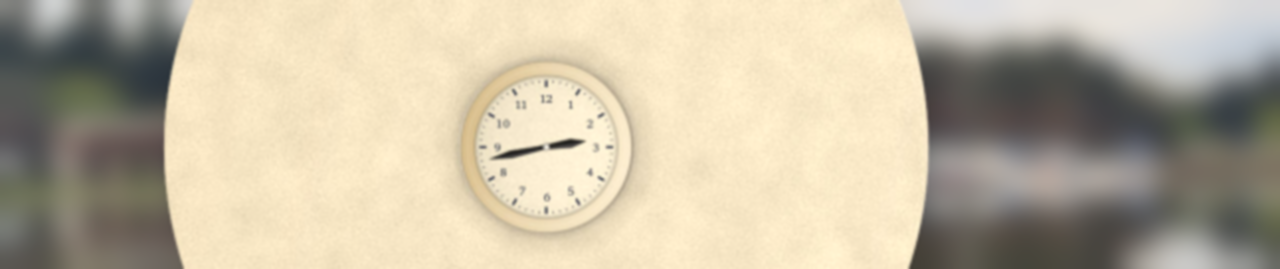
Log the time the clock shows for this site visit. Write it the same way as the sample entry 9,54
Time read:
2,43
